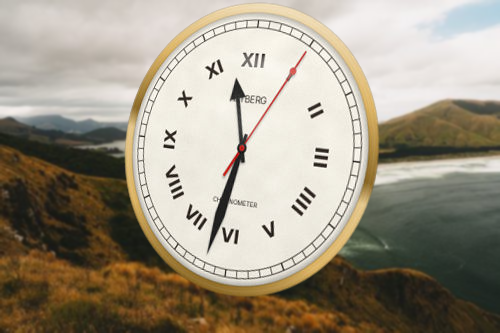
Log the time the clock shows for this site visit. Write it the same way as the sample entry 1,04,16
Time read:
11,32,05
